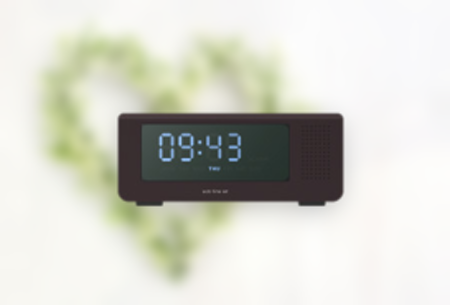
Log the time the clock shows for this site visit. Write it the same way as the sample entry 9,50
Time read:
9,43
